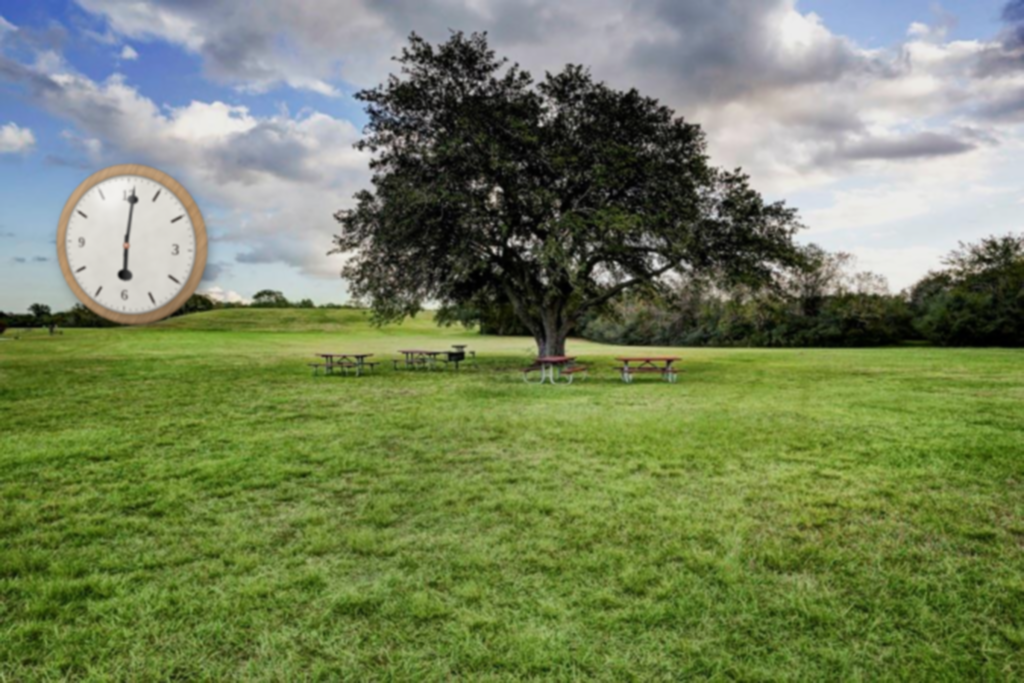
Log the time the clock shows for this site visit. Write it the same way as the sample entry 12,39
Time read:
6,01
